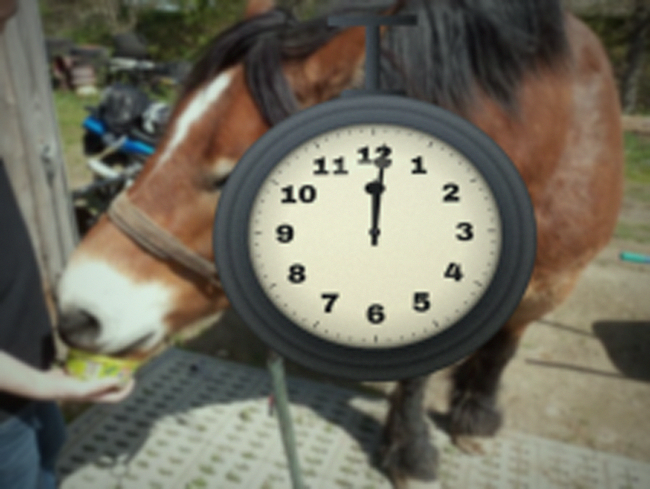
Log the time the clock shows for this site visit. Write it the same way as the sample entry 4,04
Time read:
12,01
